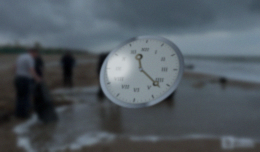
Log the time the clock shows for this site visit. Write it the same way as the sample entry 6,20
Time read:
11,22
